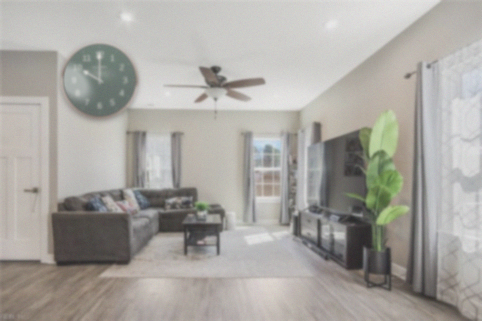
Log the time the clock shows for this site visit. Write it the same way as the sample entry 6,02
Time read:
10,00
